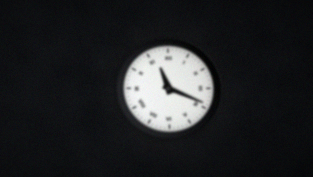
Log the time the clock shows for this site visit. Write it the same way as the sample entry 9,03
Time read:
11,19
